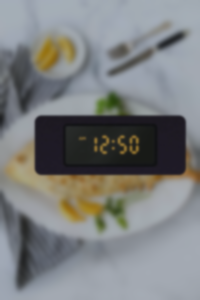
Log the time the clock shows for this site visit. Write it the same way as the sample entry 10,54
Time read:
12,50
